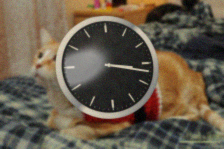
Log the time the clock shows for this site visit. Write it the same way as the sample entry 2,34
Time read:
3,17
